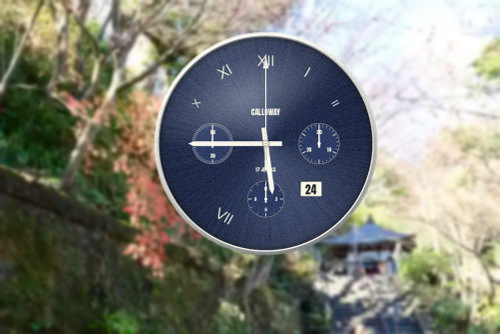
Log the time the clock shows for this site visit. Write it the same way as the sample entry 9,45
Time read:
5,45
